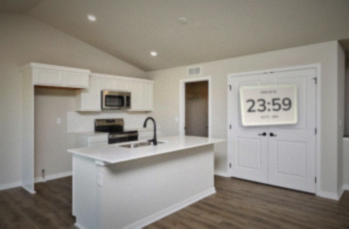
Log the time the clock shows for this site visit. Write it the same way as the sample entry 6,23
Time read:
23,59
